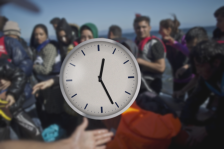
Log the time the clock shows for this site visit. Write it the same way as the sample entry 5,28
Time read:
12,26
